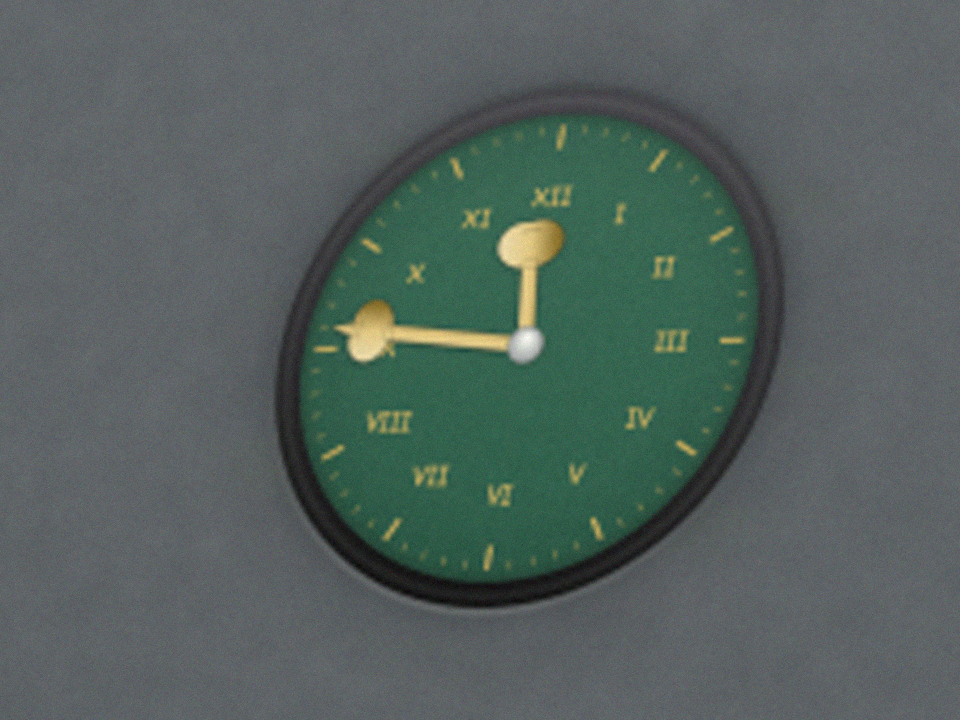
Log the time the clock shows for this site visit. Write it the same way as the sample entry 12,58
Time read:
11,46
